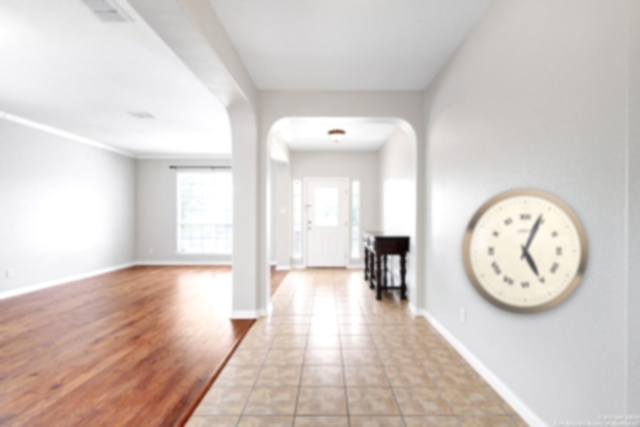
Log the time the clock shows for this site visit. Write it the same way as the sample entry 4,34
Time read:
5,04
